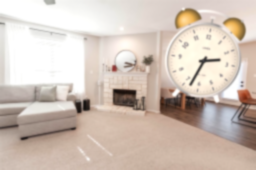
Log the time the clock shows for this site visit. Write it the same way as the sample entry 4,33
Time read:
2,33
